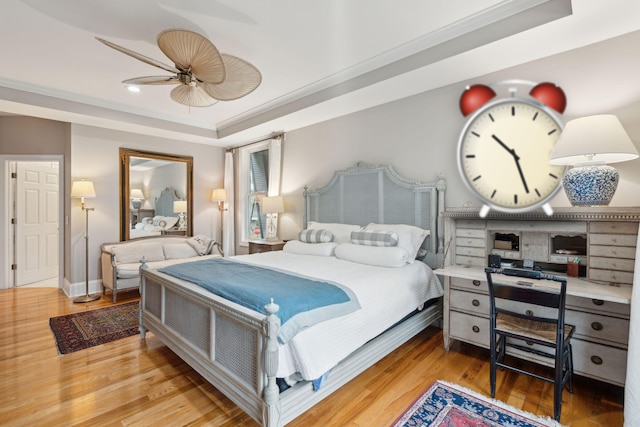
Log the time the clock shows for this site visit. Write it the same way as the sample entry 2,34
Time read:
10,27
